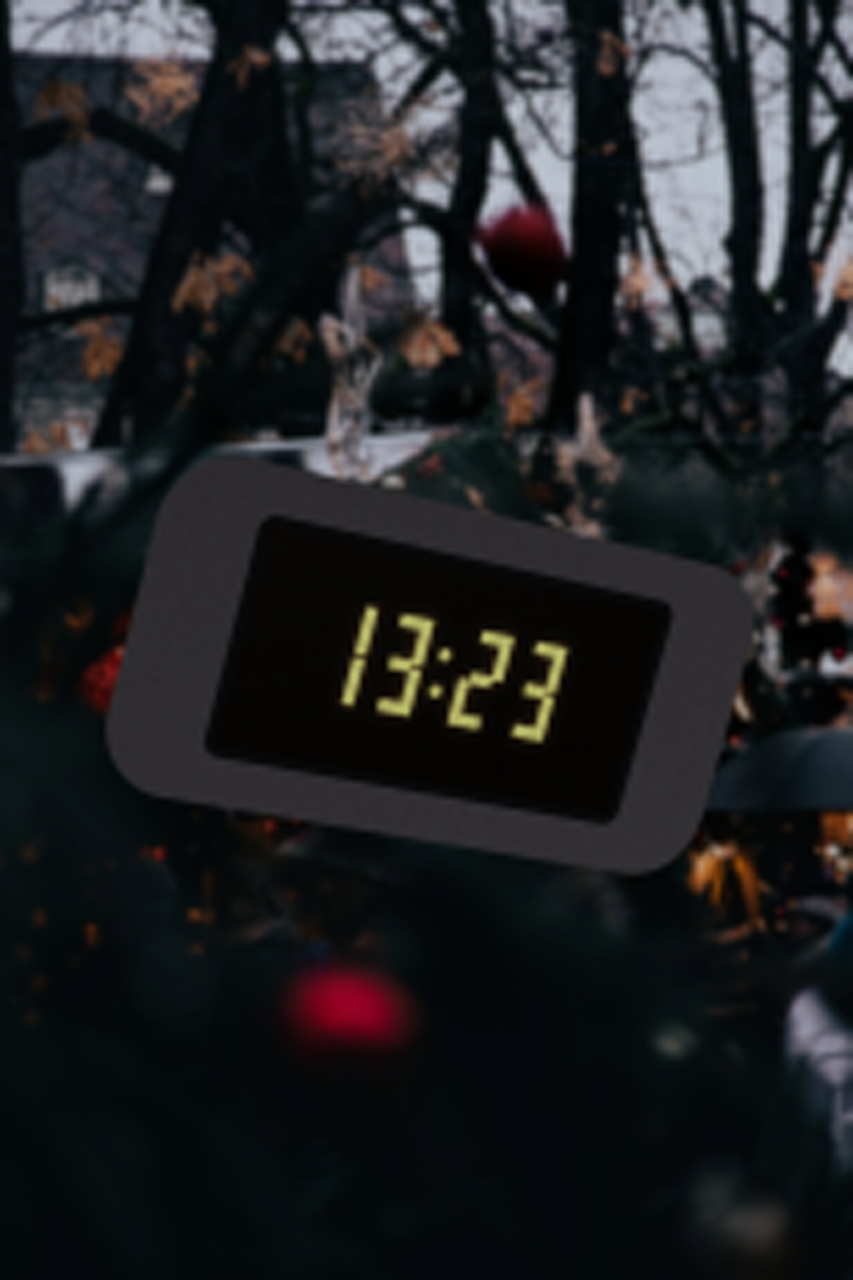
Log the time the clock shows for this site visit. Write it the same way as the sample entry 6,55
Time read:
13,23
